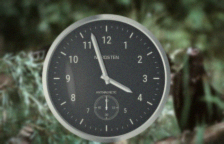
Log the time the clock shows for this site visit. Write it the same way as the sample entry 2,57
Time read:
3,57
